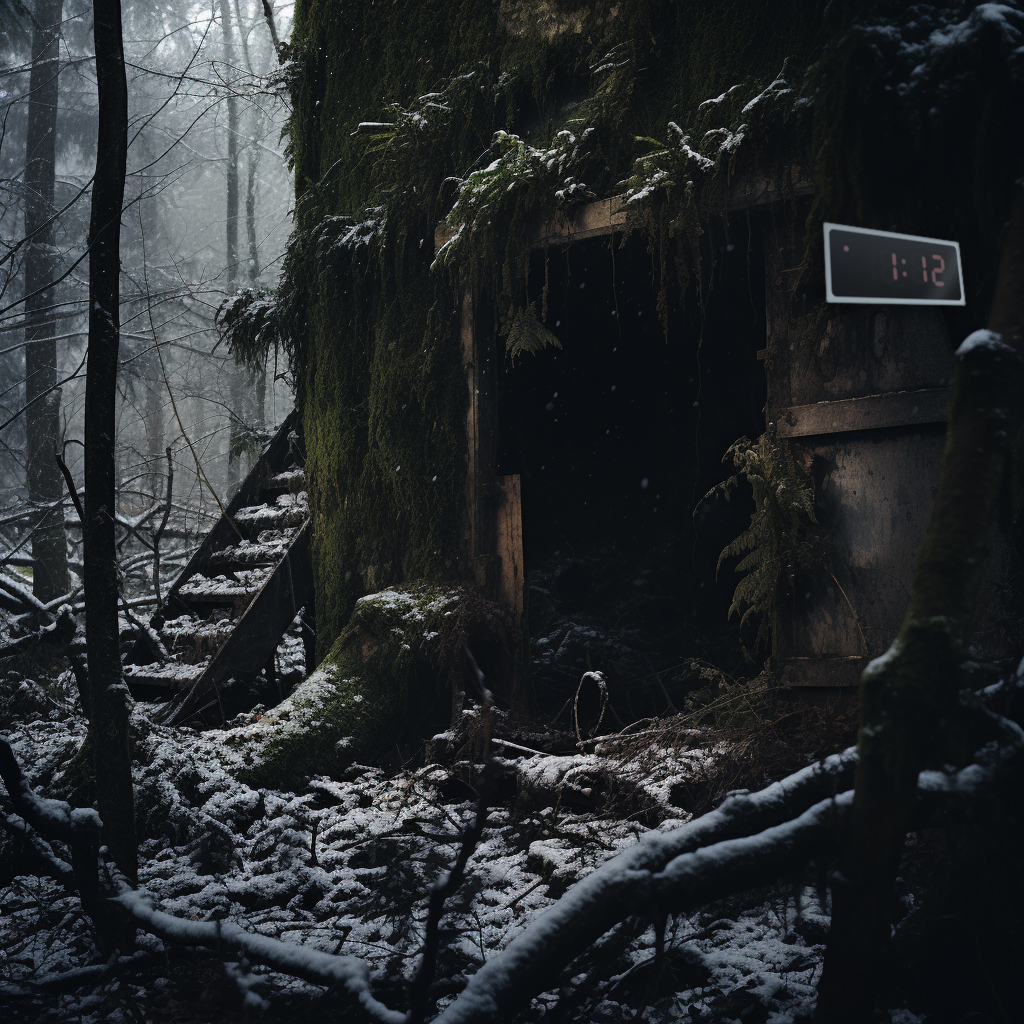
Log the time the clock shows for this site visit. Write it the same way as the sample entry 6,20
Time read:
1,12
